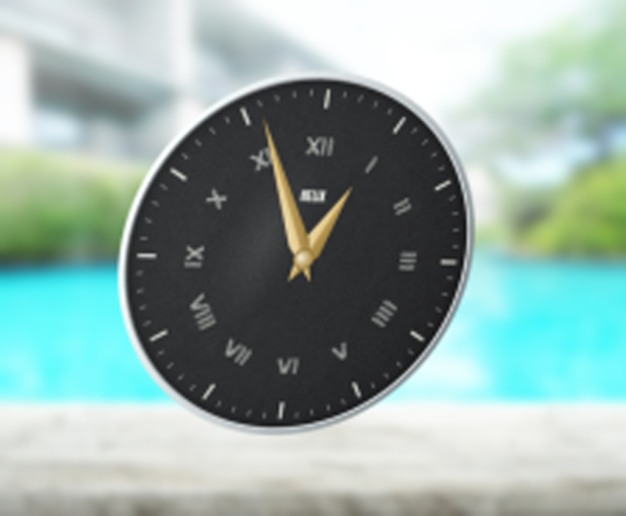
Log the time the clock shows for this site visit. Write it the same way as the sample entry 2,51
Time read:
12,56
